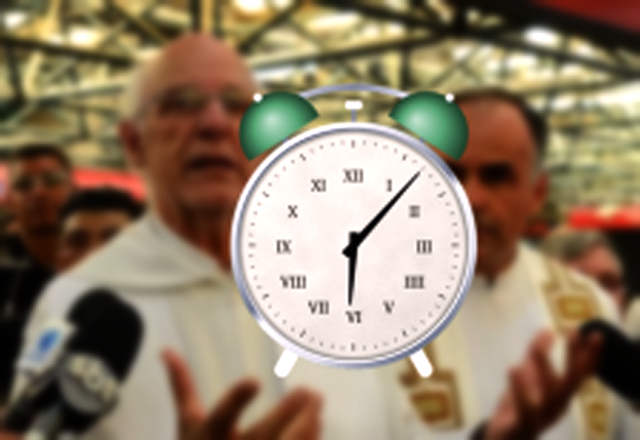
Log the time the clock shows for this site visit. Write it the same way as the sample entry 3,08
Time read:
6,07
